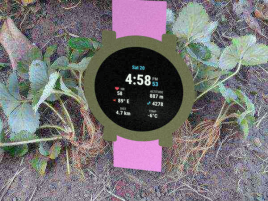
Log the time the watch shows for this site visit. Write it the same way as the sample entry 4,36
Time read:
4,58
